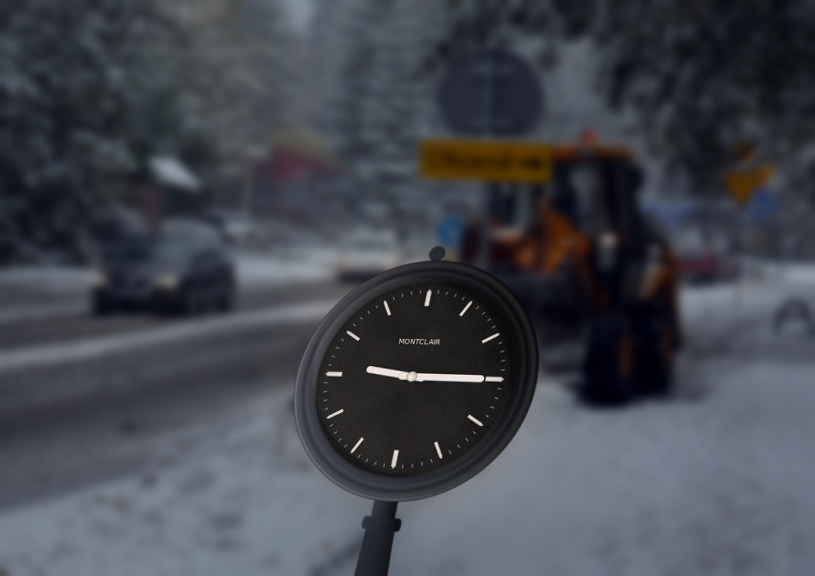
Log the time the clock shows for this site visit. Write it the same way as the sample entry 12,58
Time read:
9,15
